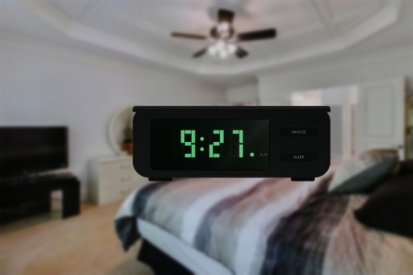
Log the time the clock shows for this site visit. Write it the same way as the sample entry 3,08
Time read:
9,27
